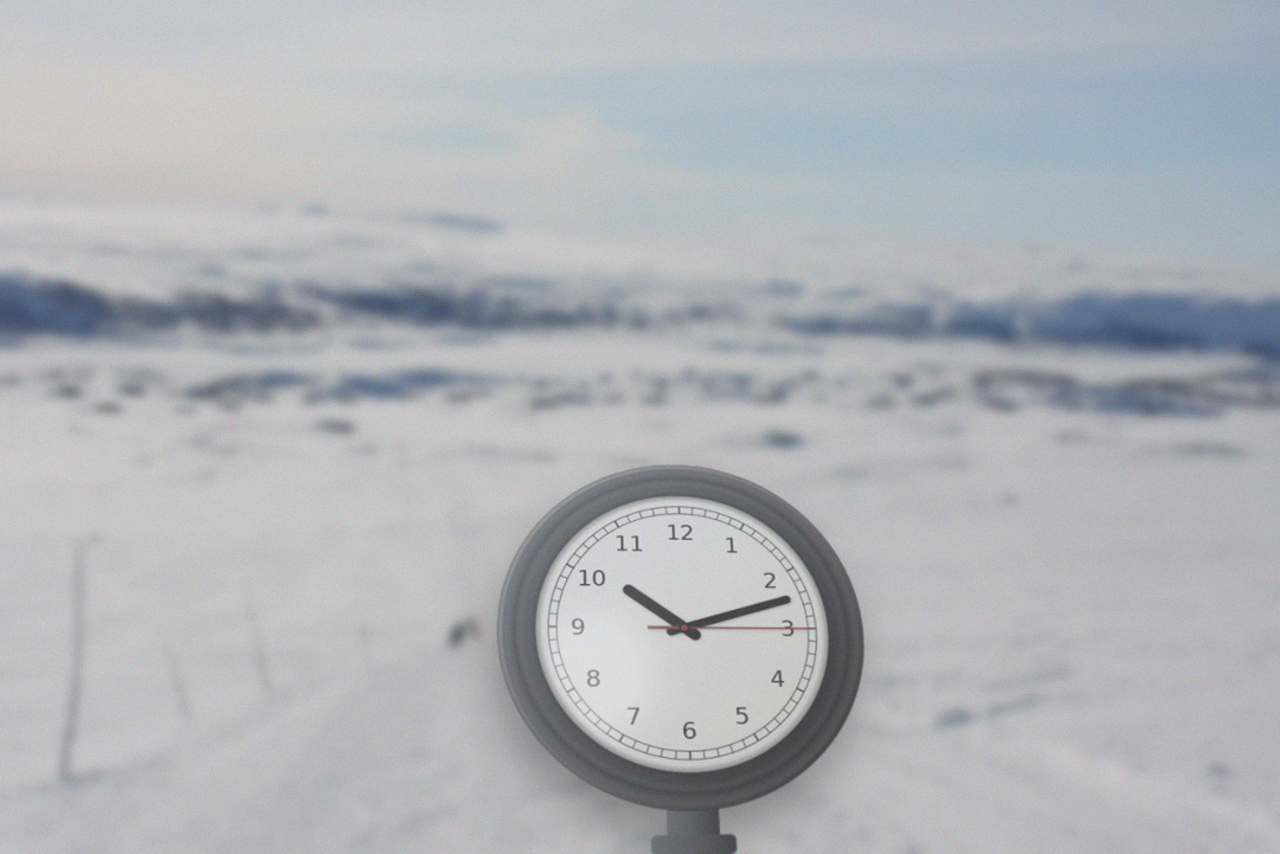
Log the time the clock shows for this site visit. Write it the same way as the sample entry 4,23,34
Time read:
10,12,15
